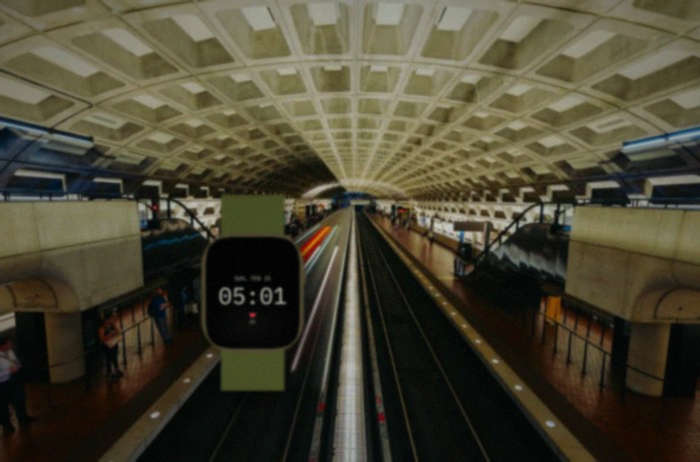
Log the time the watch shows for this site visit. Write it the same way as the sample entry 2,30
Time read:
5,01
